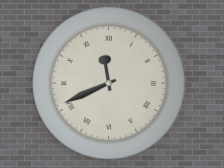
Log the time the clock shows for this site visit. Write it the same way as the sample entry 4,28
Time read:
11,41
